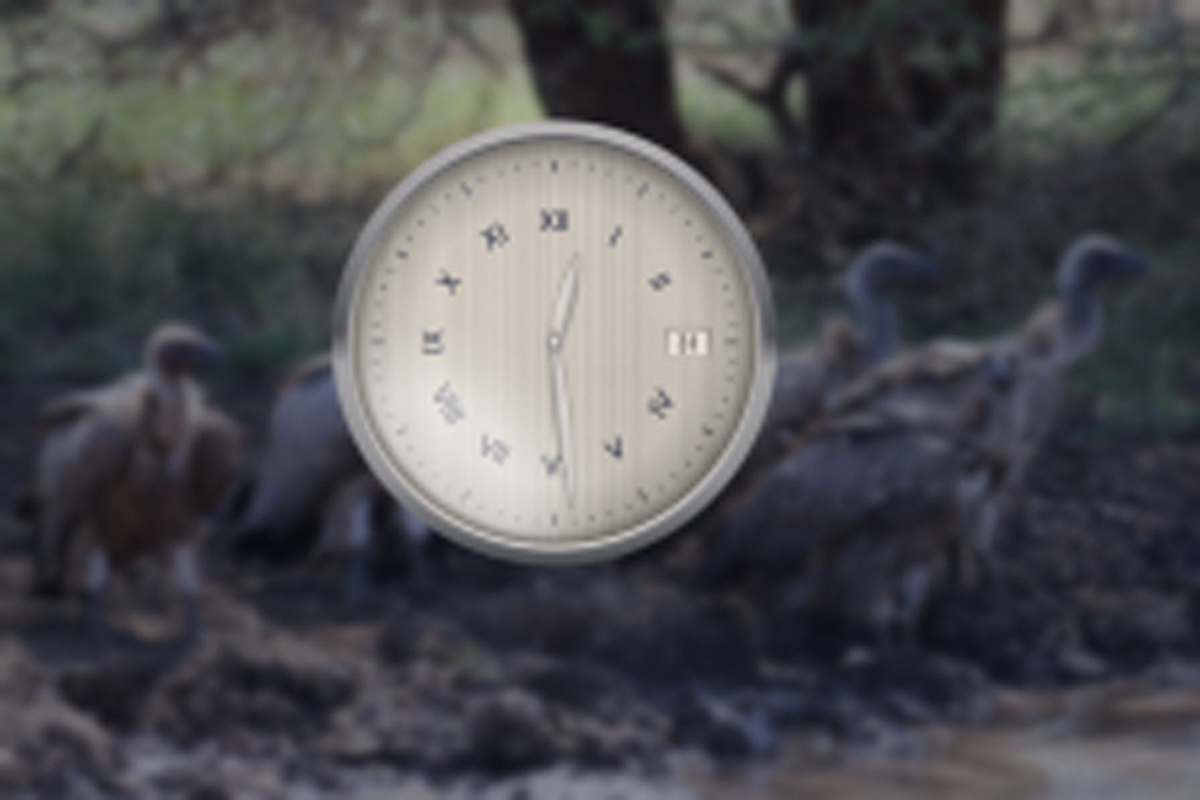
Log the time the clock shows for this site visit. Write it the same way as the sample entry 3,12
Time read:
12,29
